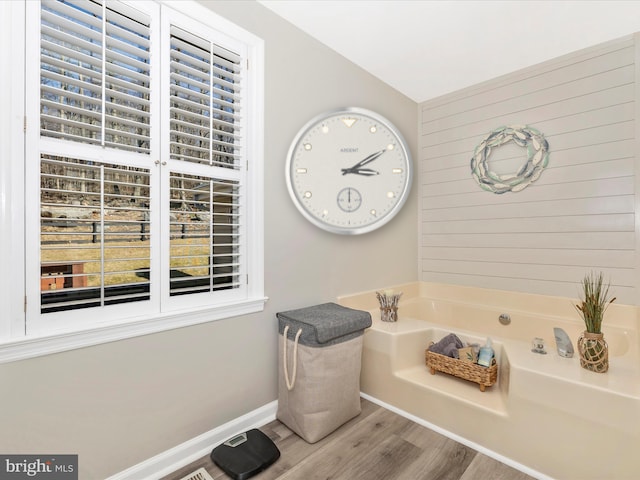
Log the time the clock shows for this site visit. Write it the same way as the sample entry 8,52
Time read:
3,10
